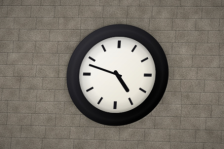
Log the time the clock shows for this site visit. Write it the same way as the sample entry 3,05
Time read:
4,48
